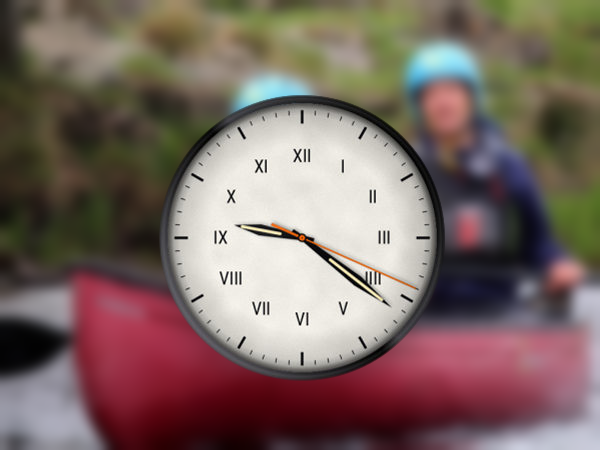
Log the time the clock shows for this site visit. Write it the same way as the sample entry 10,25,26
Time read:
9,21,19
